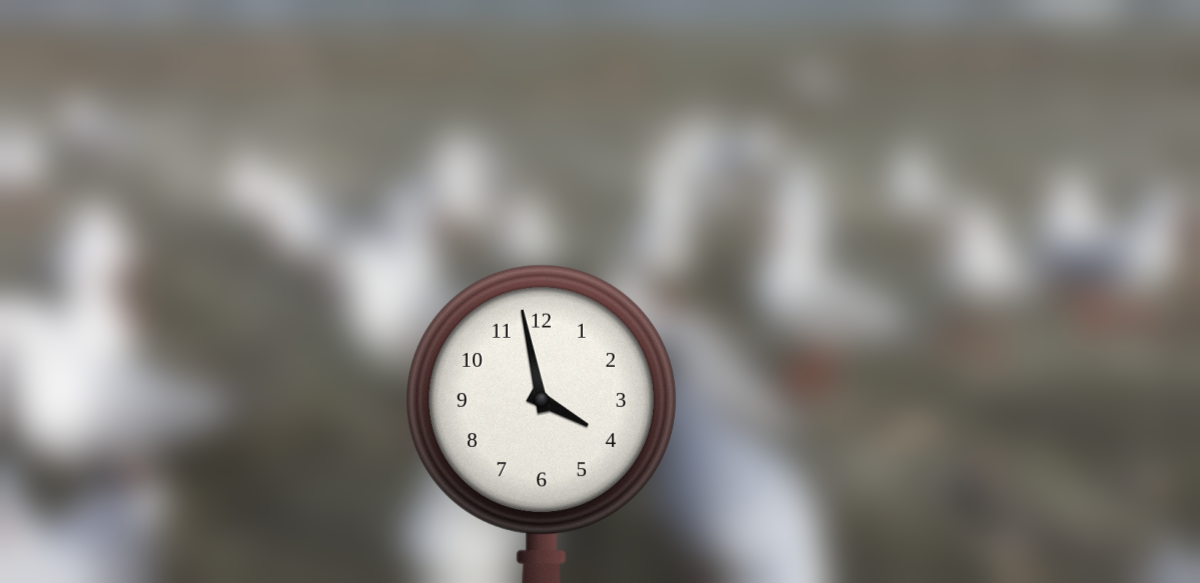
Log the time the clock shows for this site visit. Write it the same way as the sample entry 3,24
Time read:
3,58
